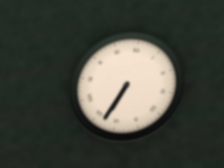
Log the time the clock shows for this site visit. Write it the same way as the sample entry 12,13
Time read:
6,33
